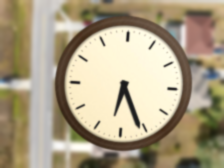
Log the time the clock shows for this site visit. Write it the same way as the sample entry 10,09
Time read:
6,26
